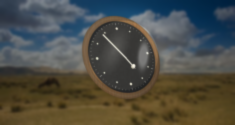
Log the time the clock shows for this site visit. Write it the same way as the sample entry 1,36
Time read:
4,54
